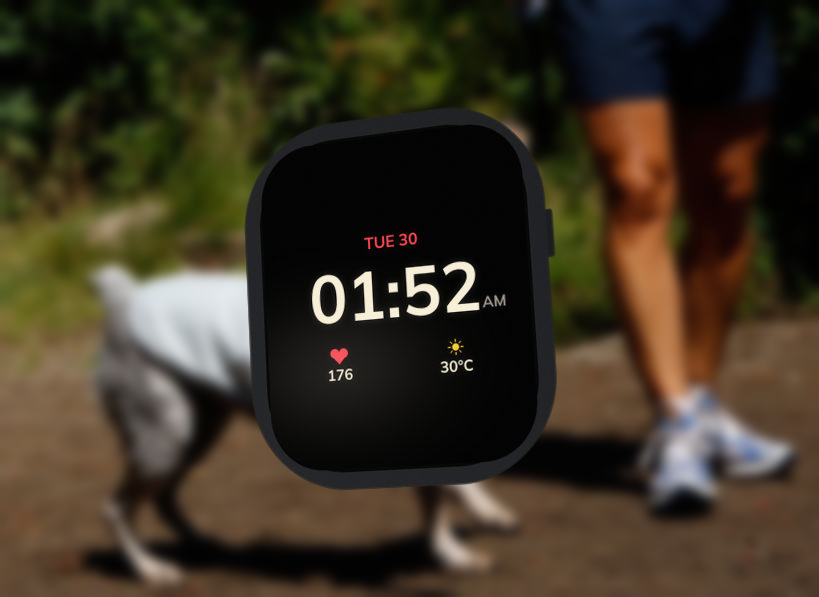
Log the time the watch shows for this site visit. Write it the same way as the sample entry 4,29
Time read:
1,52
